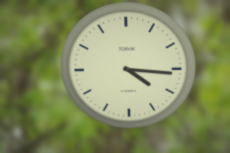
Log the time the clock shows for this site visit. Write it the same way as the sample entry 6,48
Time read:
4,16
